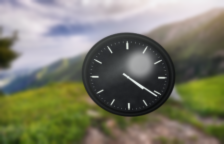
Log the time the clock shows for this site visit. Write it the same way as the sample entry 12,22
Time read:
4,21
